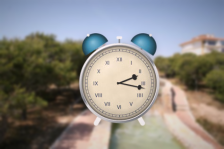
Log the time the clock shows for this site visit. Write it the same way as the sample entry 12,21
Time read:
2,17
